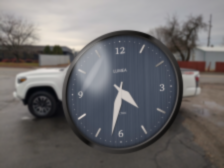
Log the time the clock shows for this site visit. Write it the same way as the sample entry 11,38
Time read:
4,32
